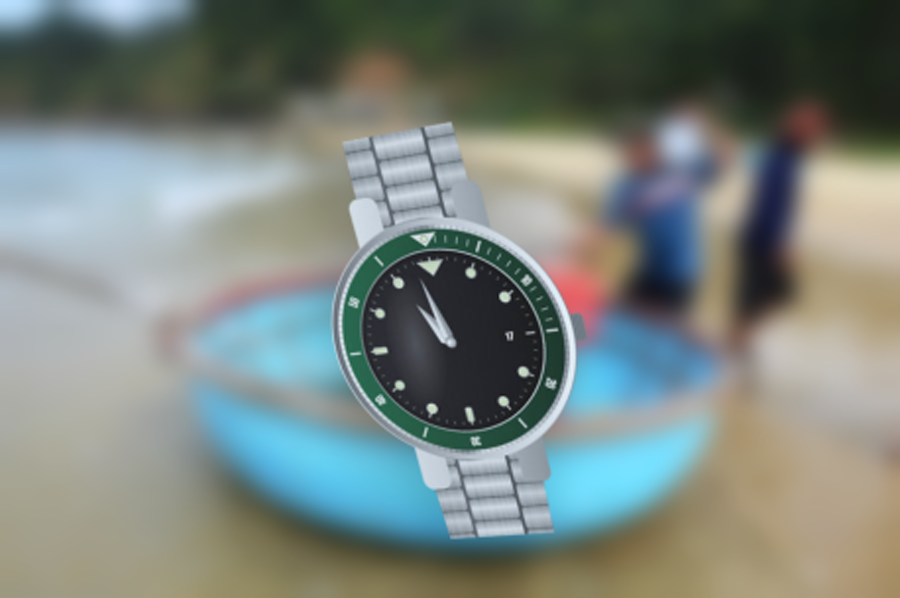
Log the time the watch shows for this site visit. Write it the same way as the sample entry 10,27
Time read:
10,58
